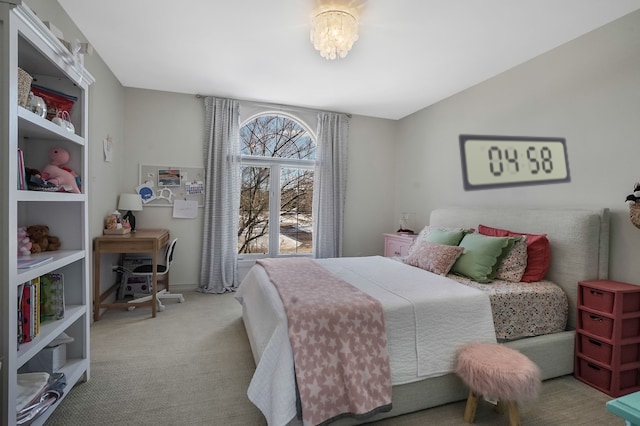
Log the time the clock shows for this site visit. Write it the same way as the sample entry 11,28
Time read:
4,58
